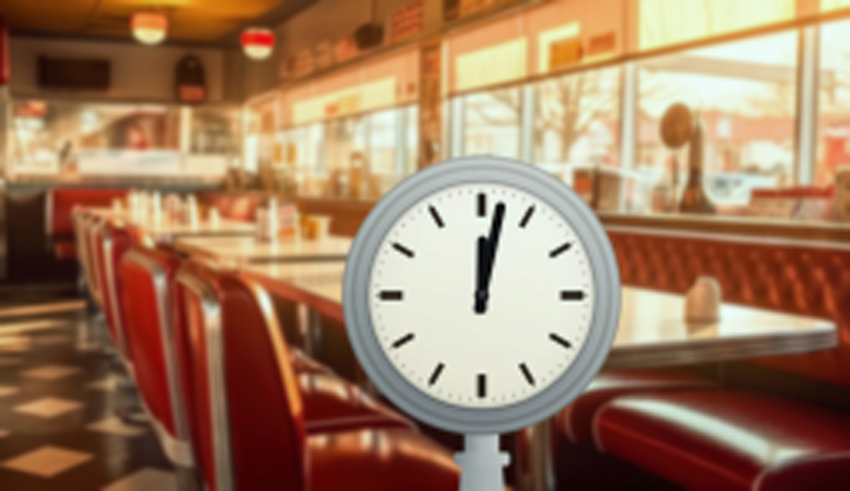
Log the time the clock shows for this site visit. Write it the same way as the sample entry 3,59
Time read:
12,02
